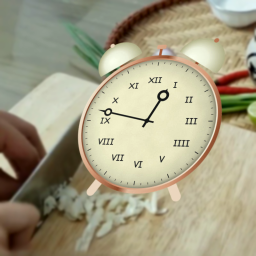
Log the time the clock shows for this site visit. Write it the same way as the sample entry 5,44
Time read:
12,47
